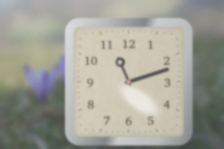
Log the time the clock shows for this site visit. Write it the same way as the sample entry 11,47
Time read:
11,12
